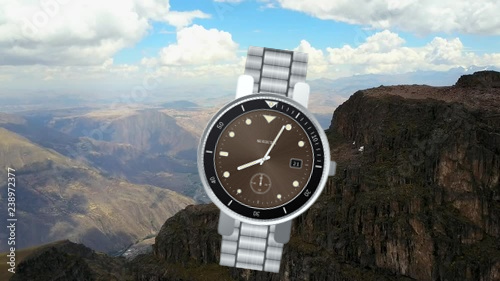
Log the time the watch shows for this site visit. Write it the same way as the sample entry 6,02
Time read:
8,04
